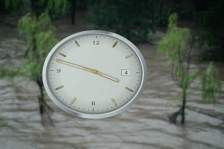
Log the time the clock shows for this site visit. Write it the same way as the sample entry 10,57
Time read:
3,48
